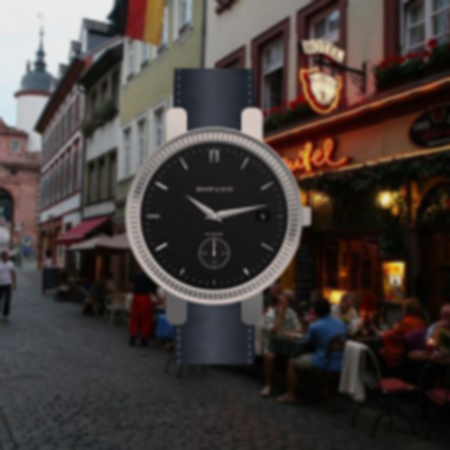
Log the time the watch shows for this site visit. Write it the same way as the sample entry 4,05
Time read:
10,13
